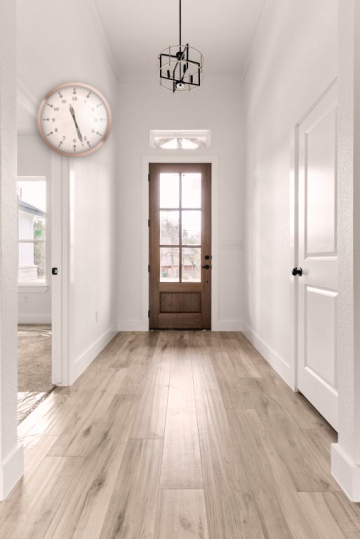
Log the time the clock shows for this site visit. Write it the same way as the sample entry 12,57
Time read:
11,27
